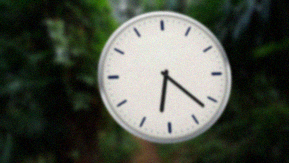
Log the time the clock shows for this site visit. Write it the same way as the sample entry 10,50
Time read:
6,22
